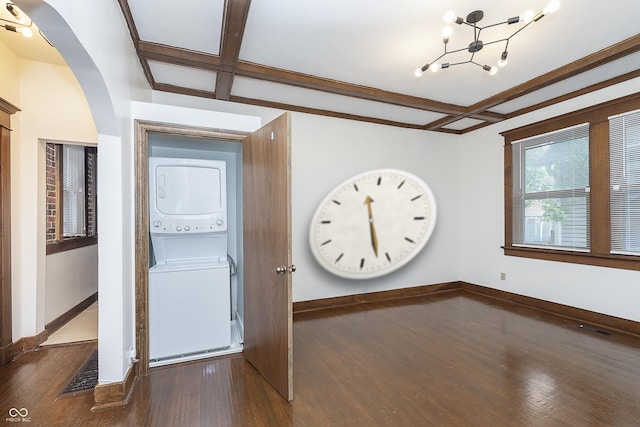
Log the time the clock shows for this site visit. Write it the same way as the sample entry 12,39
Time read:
11,27
